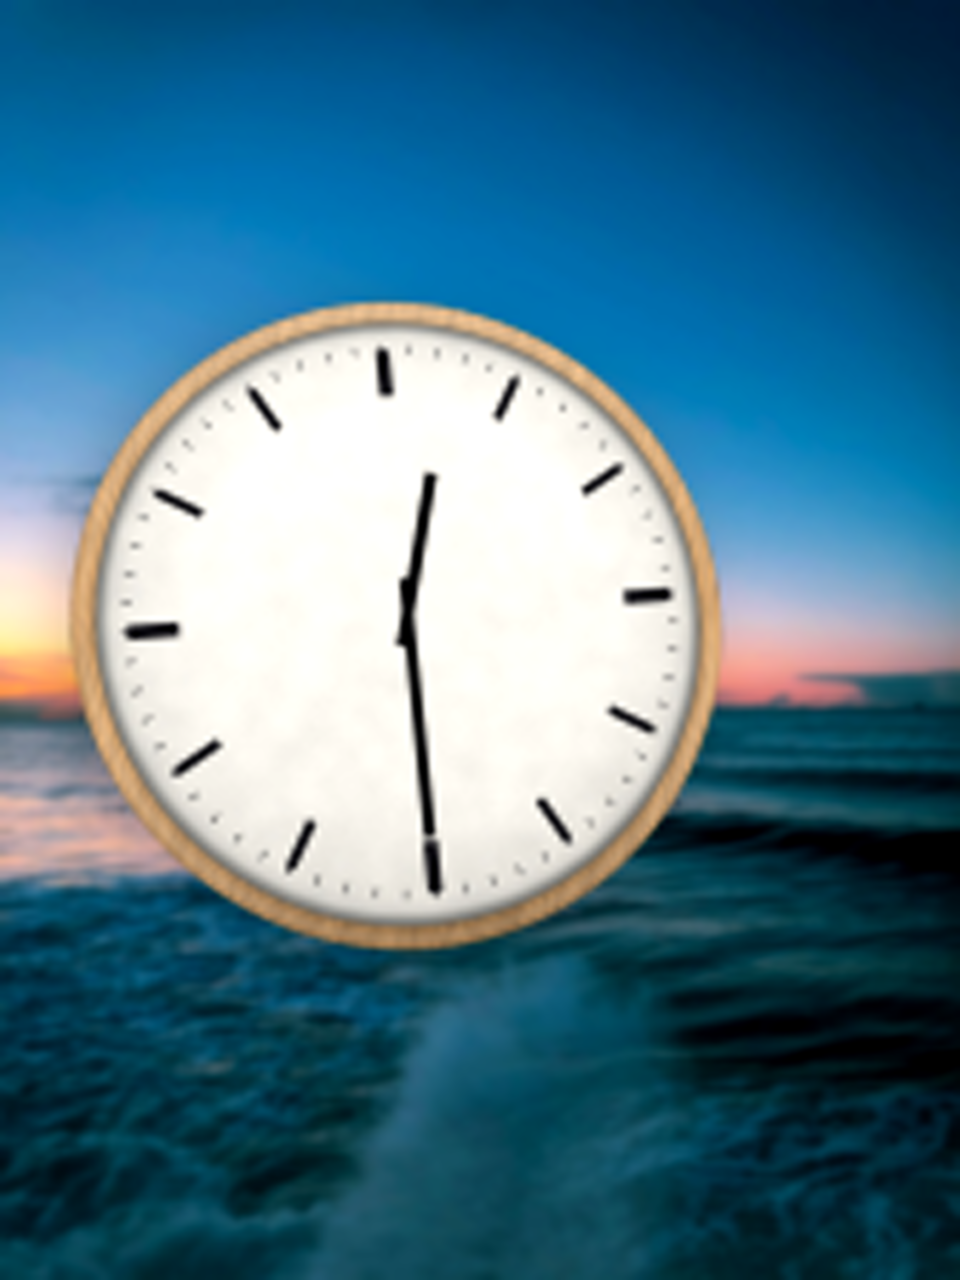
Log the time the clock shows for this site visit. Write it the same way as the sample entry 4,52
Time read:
12,30
